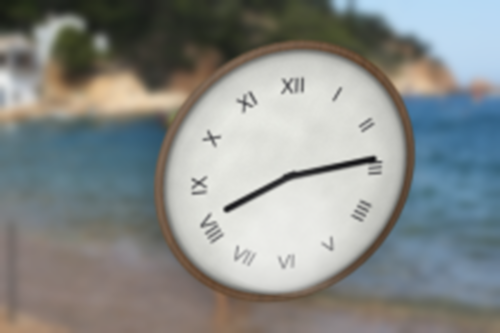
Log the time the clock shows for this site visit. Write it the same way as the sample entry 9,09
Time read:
8,14
